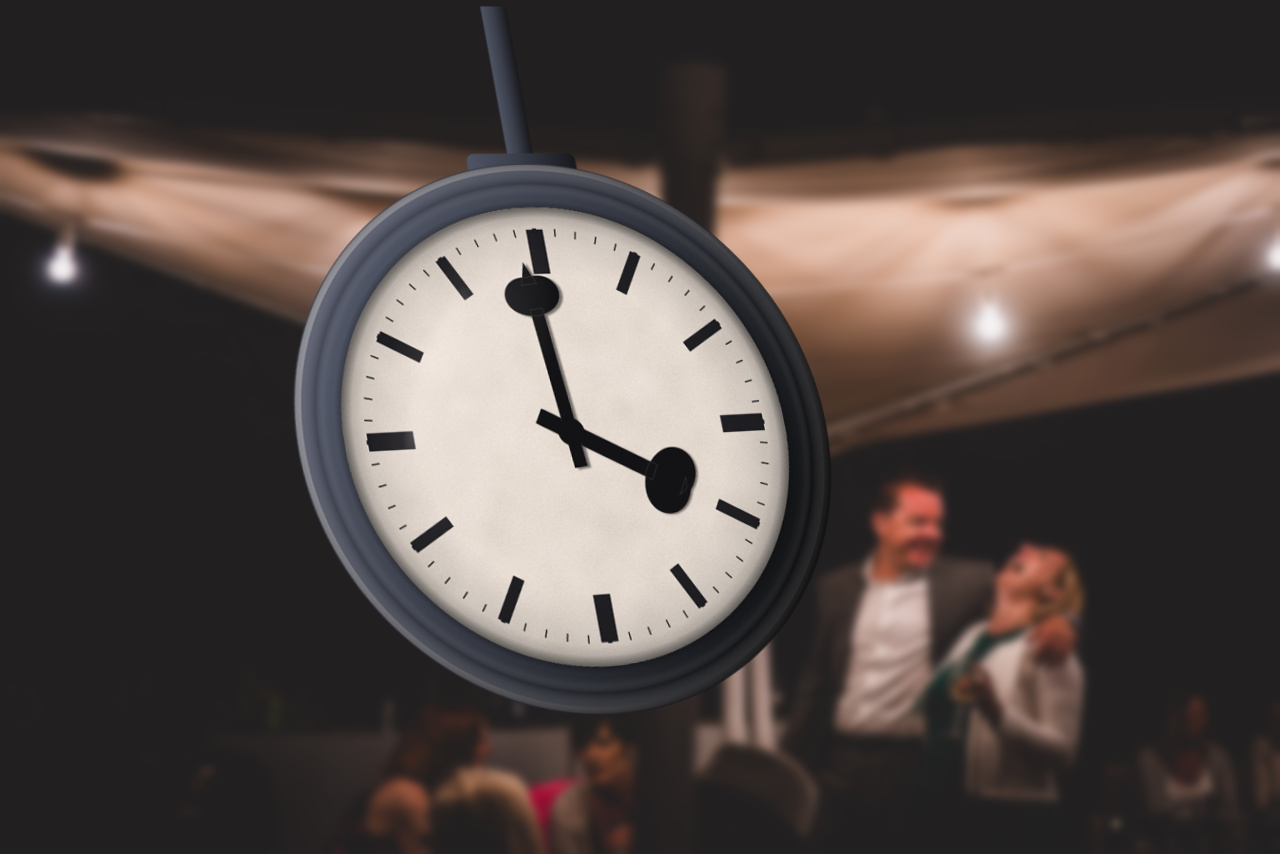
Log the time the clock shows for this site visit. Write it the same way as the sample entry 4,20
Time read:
3,59
